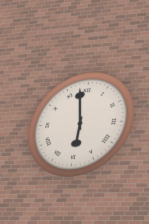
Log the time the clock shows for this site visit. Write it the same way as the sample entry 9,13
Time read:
5,58
